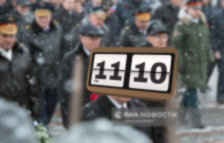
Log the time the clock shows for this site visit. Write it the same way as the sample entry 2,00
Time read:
11,10
